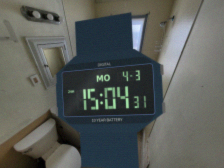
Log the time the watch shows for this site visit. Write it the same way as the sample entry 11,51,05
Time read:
15,04,31
